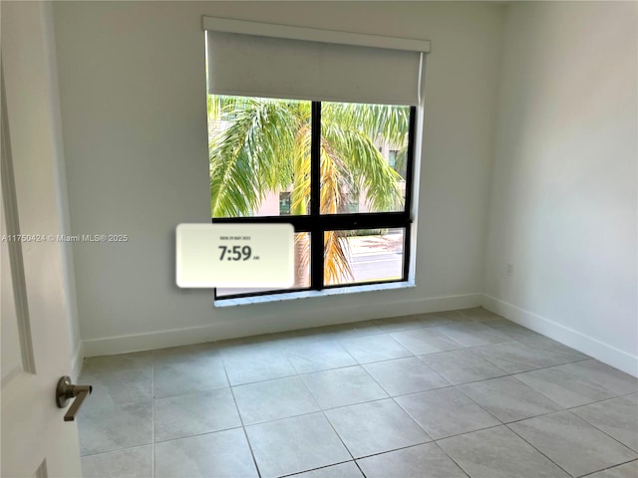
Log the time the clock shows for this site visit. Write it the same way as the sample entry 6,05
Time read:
7,59
